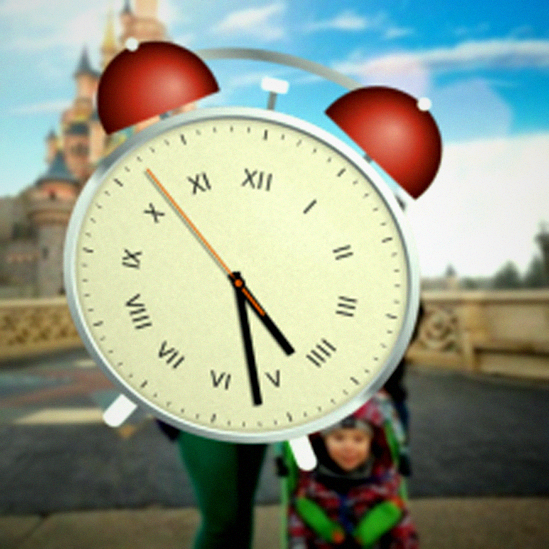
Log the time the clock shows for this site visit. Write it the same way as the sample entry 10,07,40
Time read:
4,26,52
